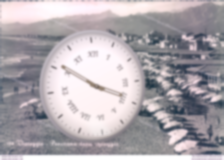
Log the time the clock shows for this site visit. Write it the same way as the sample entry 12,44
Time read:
3,51
